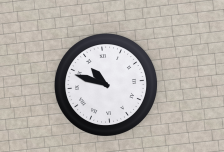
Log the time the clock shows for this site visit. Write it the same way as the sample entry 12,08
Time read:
10,49
